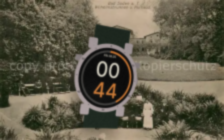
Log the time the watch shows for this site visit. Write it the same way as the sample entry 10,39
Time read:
0,44
